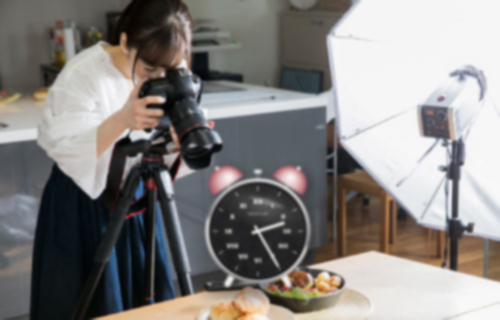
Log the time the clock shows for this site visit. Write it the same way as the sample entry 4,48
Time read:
2,25
